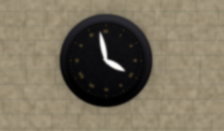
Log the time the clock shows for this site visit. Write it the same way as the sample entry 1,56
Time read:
3,58
